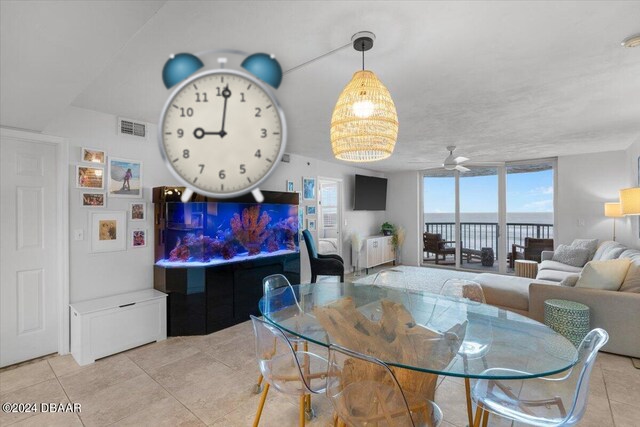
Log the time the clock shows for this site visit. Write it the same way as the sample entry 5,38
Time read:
9,01
